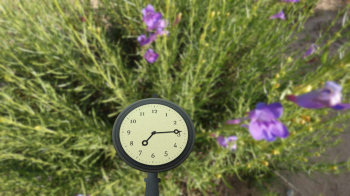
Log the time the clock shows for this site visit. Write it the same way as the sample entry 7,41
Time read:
7,14
